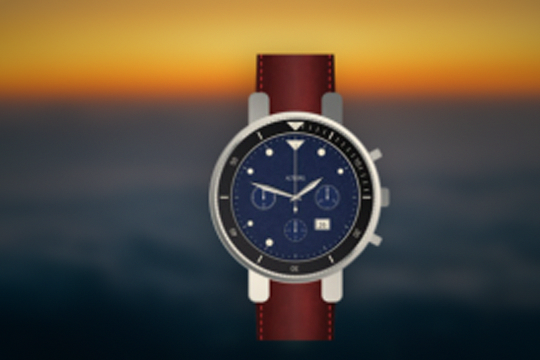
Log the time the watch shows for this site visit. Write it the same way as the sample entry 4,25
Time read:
1,48
